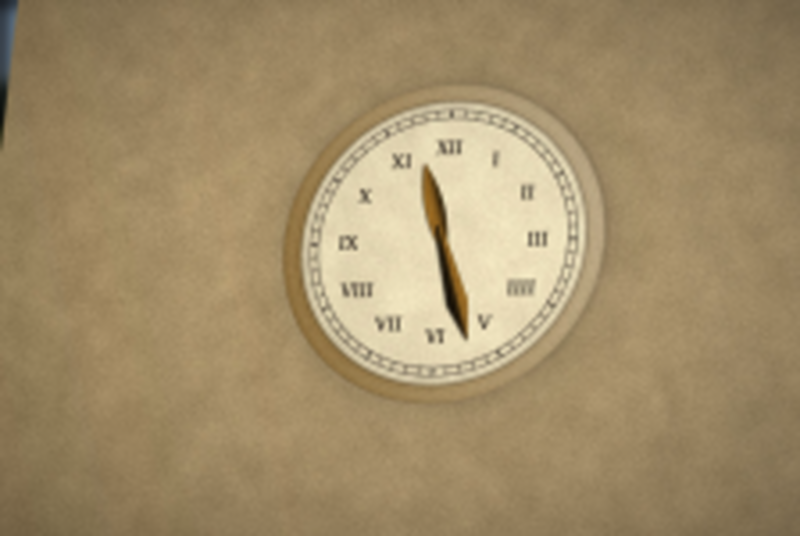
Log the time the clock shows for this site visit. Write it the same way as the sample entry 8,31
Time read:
11,27
